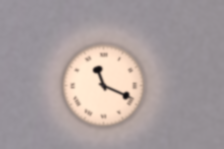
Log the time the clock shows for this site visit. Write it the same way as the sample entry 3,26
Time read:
11,19
